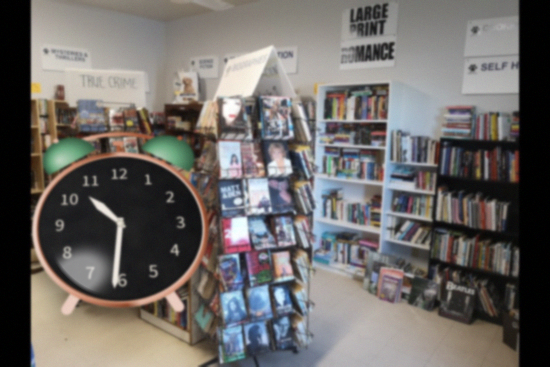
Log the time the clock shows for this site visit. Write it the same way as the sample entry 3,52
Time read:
10,31
